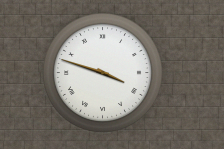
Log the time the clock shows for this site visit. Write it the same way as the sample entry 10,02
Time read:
3,48
